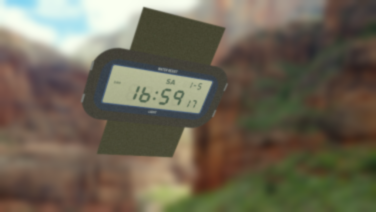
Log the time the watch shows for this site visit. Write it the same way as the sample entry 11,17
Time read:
16,59
